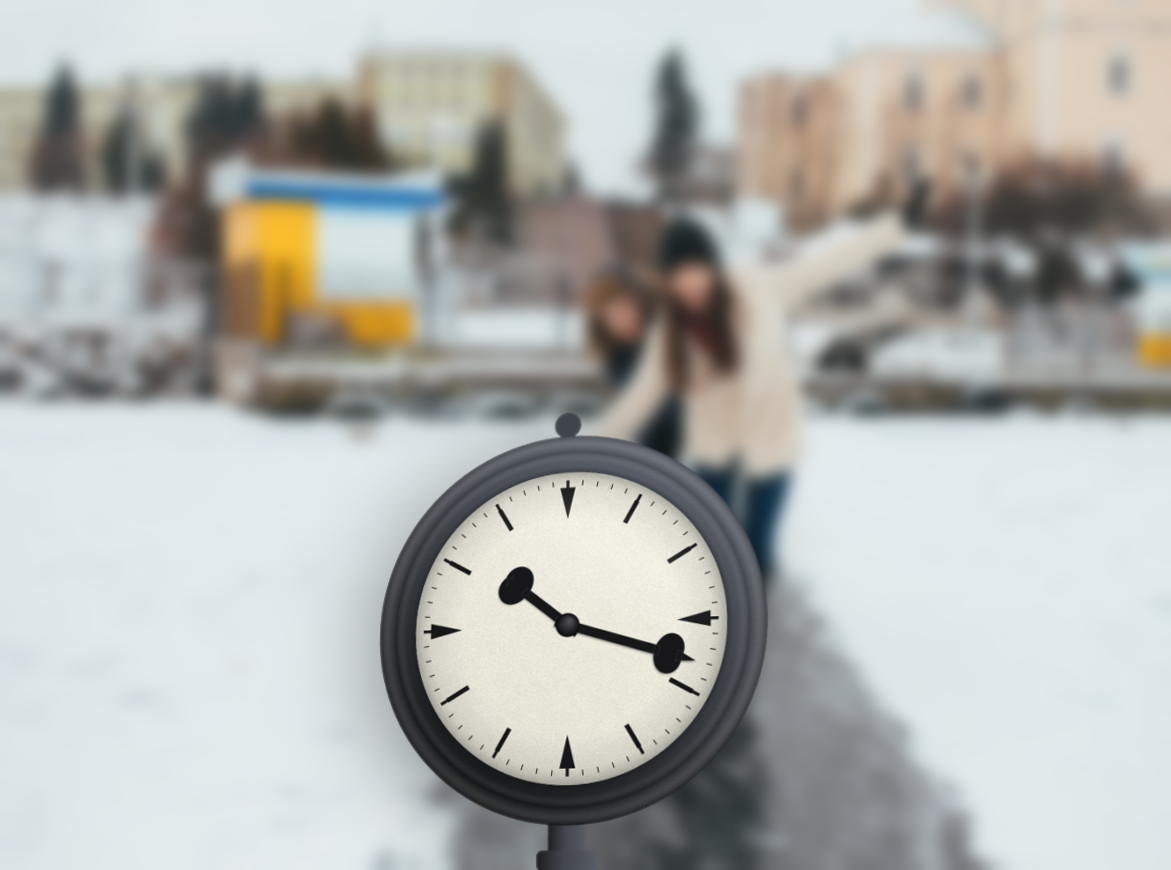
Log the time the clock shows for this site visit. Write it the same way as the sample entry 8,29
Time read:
10,18
